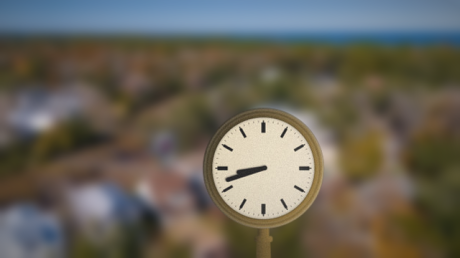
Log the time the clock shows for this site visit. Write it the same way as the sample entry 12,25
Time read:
8,42
